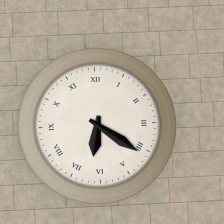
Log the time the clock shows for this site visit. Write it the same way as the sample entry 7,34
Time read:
6,21
